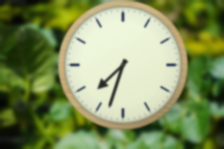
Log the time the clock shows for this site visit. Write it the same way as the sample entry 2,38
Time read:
7,33
